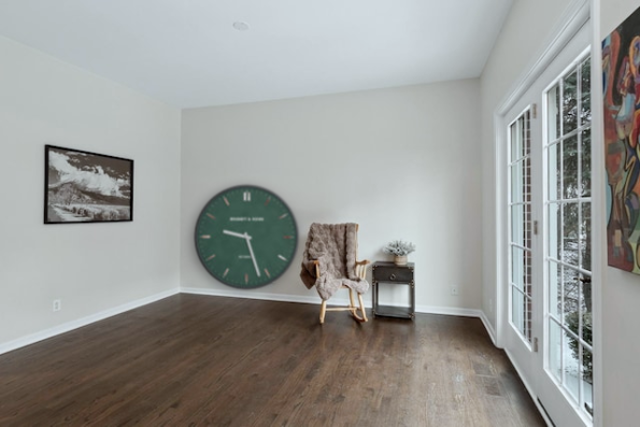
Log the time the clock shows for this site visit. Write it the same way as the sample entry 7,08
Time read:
9,27
